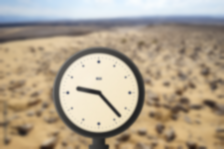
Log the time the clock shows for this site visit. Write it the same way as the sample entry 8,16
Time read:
9,23
